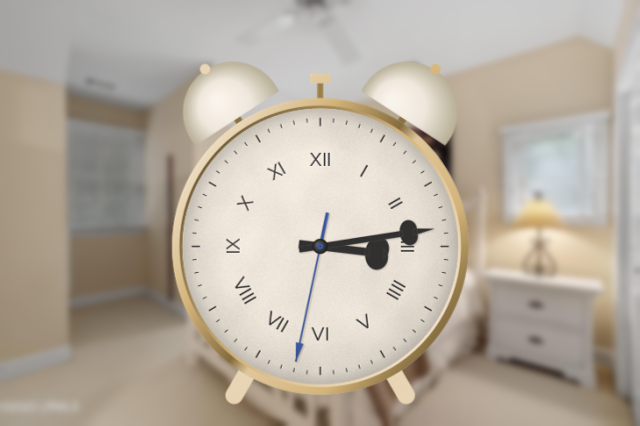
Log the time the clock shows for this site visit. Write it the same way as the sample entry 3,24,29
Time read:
3,13,32
